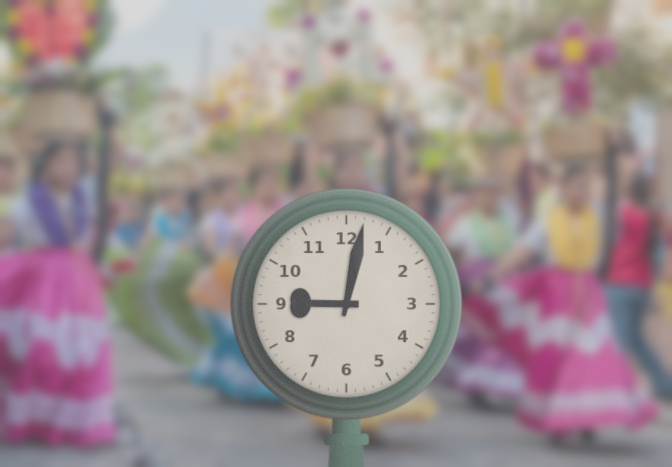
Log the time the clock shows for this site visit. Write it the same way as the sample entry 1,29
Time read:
9,02
